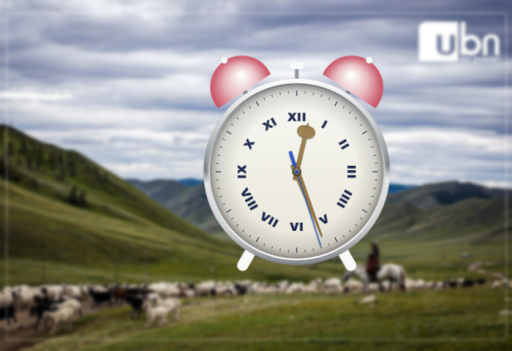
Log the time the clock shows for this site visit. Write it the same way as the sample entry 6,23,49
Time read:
12,26,27
